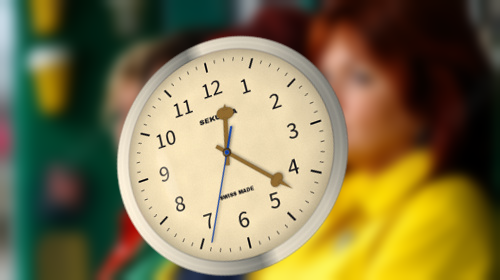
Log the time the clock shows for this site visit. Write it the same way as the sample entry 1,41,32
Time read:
12,22,34
